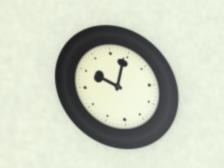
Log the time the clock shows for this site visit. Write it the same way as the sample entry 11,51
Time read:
10,04
